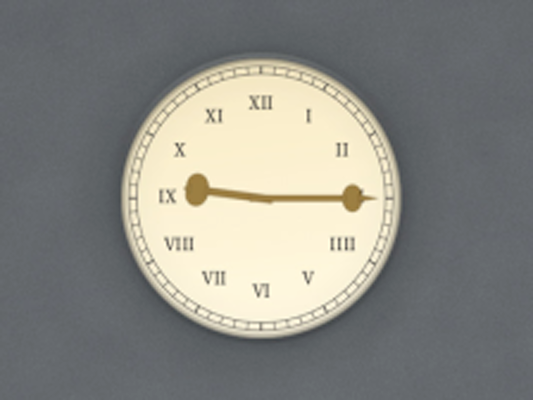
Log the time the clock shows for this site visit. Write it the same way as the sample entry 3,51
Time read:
9,15
